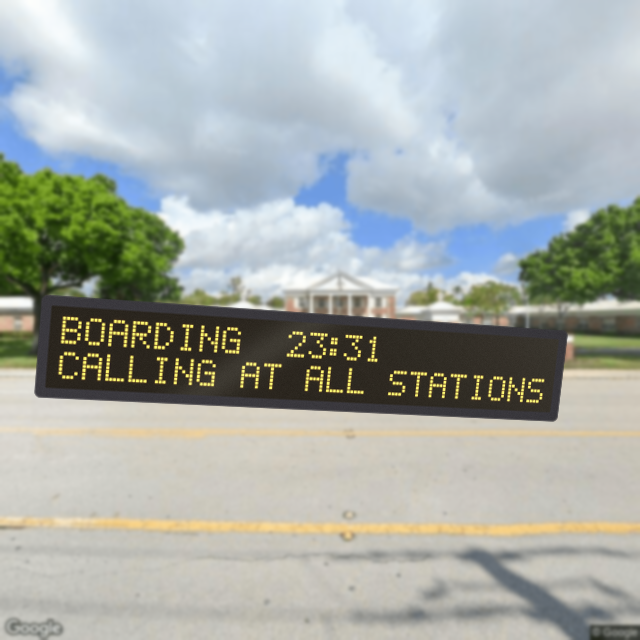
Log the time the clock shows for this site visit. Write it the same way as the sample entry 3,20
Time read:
23,31
